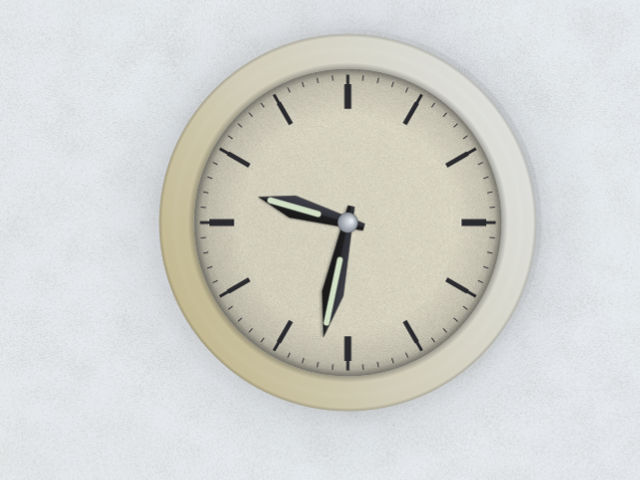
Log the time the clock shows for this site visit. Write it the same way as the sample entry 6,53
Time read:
9,32
